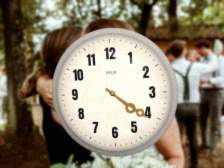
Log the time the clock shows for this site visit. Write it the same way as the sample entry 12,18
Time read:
4,21
